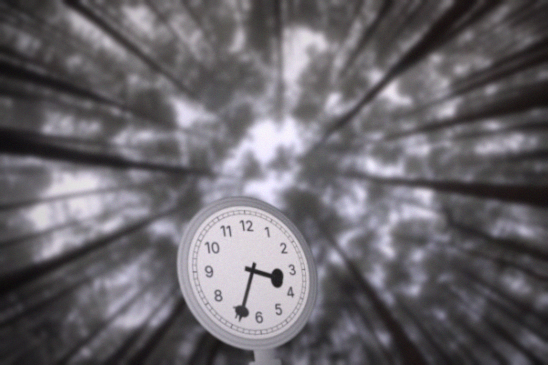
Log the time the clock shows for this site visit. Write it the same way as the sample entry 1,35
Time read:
3,34
